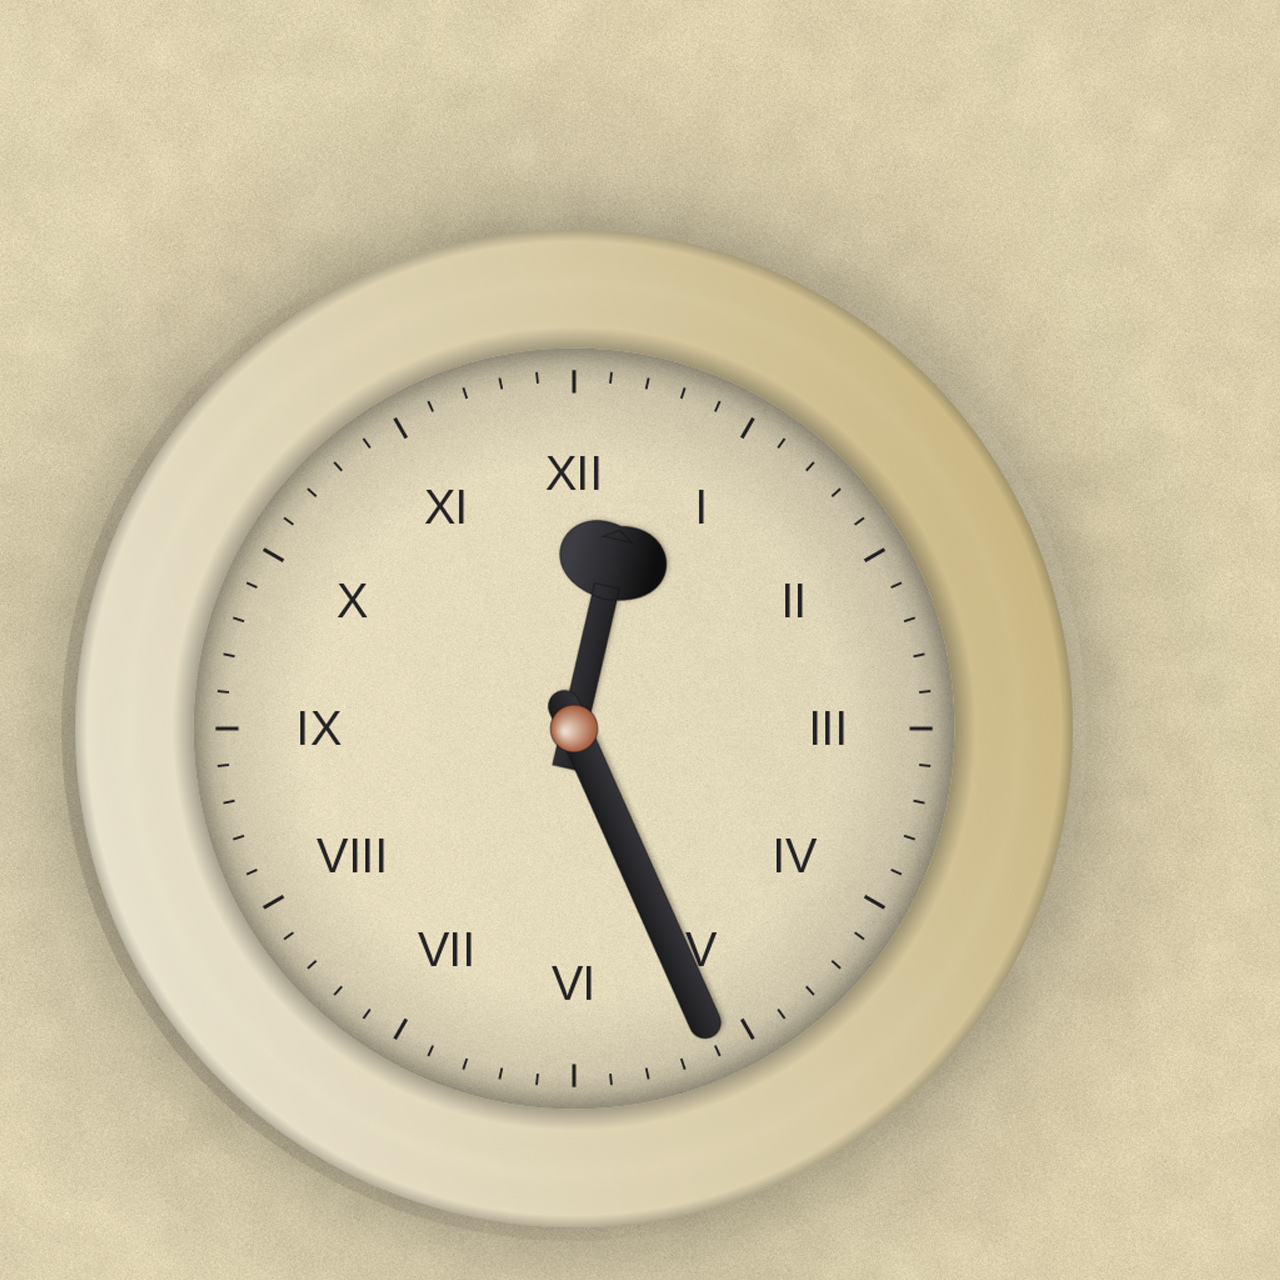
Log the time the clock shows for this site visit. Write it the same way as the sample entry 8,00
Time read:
12,26
